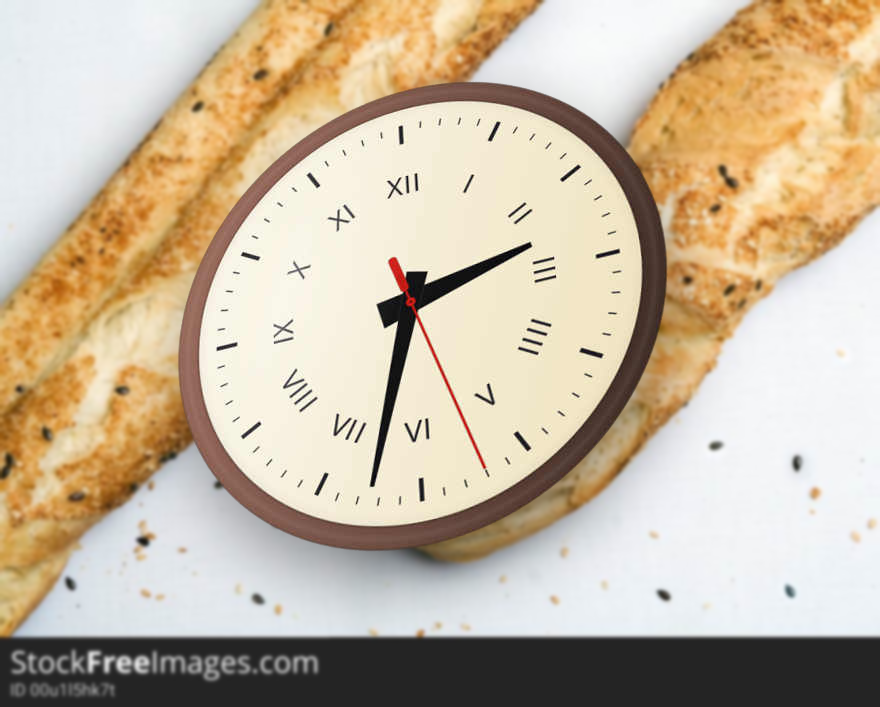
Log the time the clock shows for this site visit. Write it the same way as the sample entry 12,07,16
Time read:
2,32,27
